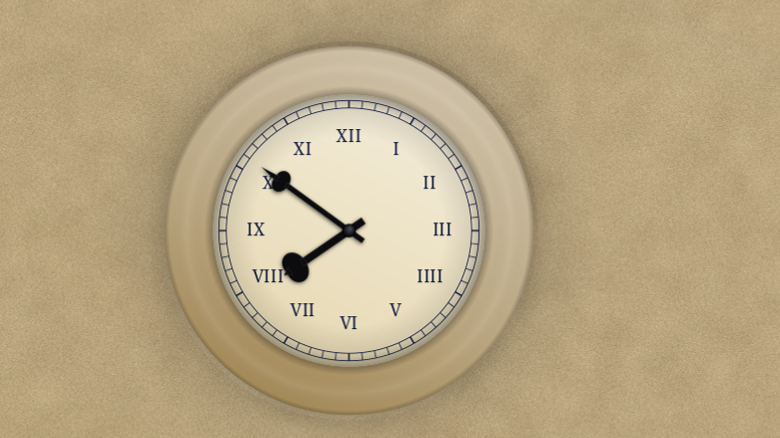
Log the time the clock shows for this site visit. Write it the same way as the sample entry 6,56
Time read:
7,51
